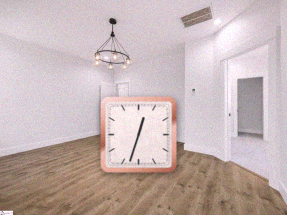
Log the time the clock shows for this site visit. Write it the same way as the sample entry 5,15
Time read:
12,33
